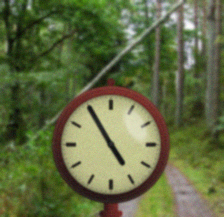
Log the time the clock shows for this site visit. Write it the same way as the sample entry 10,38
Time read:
4,55
